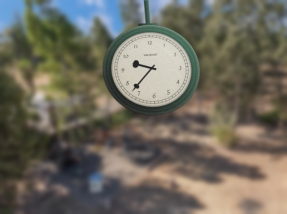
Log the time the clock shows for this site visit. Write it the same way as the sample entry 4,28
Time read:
9,37
